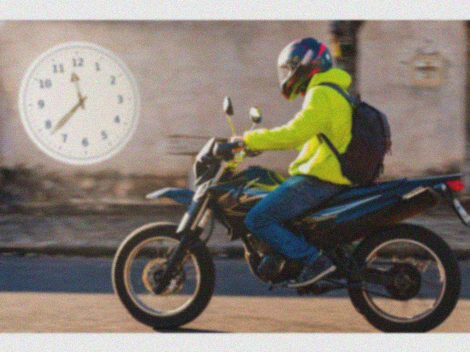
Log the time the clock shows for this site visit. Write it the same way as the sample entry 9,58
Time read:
11,38
